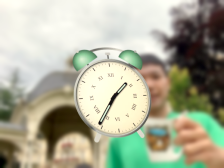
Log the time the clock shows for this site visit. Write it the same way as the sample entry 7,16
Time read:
1,36
